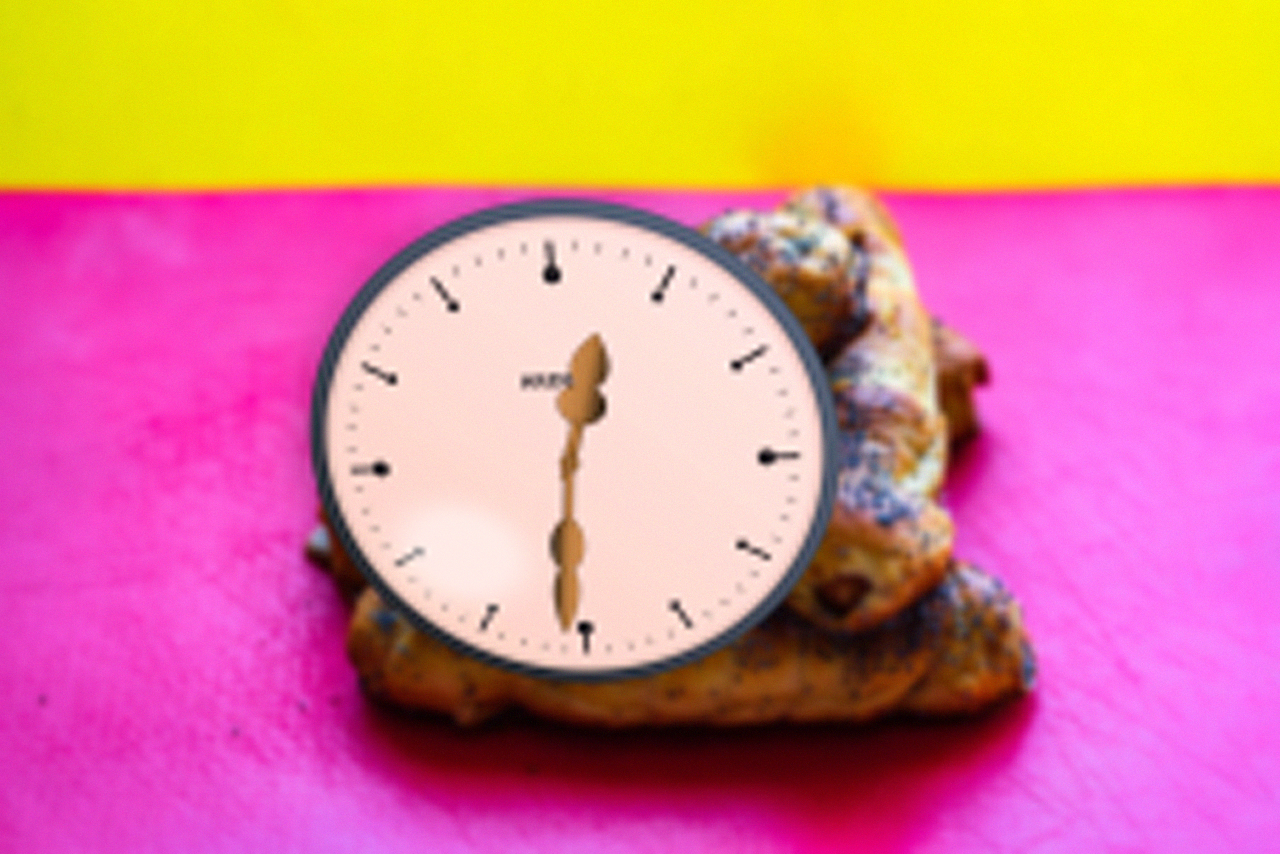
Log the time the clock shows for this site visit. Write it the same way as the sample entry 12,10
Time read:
12,31
